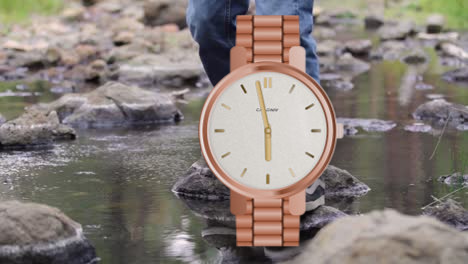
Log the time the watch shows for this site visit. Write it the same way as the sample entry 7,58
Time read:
5,58
